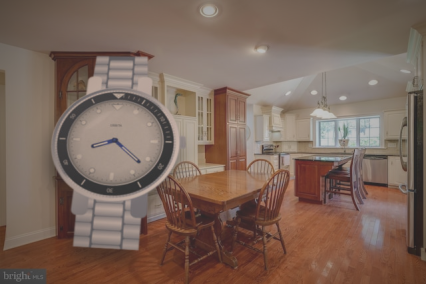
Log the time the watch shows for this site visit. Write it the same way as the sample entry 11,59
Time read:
8,22
